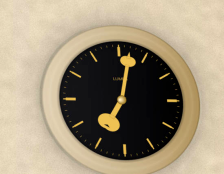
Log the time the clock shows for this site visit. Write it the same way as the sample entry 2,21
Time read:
7,02
